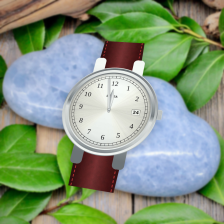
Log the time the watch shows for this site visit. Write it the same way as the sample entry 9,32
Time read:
11,58
